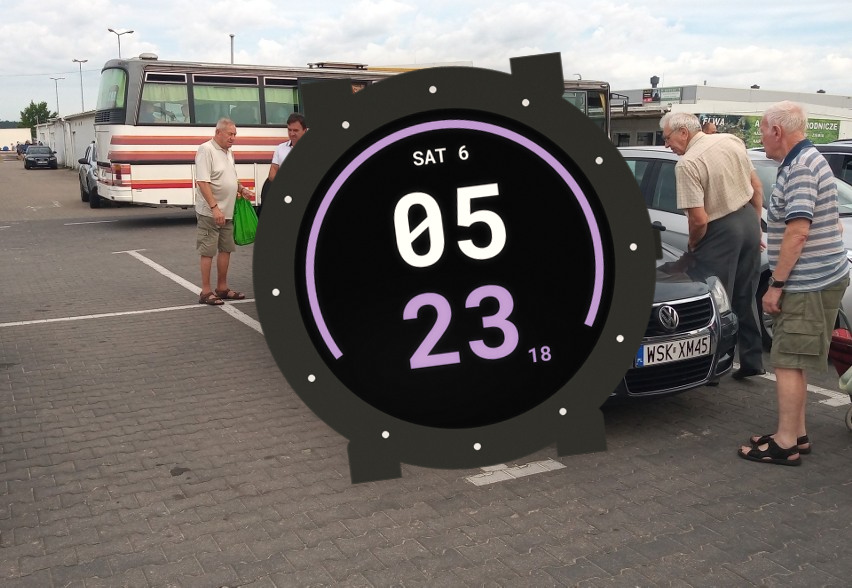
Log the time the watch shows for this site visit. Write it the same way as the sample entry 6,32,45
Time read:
5,23,18
